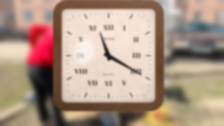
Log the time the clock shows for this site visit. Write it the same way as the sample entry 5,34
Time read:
11,20
